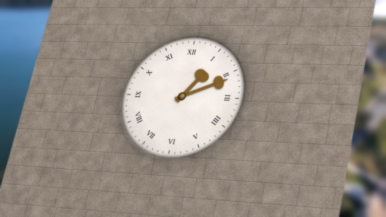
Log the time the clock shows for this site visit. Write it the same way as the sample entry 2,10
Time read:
1,11
